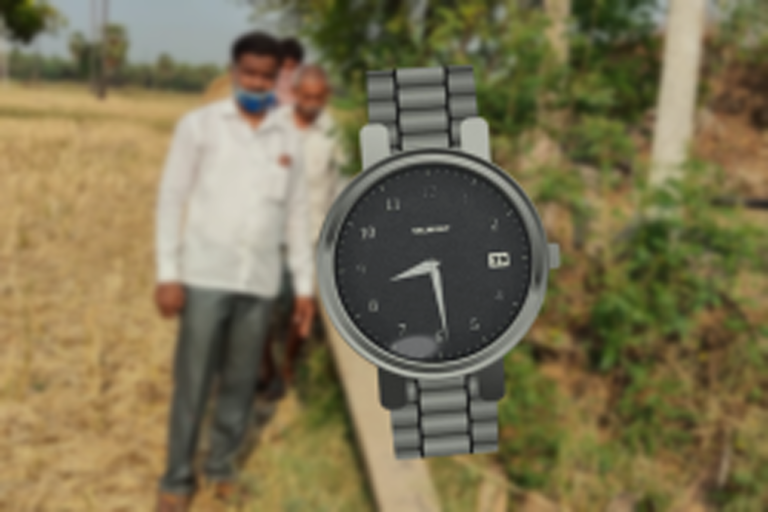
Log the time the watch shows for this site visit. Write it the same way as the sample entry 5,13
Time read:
8,29
